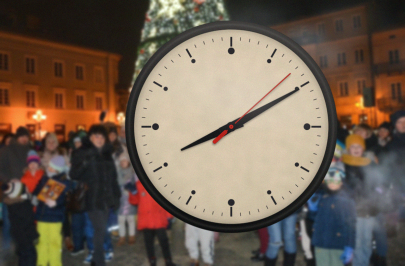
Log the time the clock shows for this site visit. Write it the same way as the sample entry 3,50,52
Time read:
8,10,08
